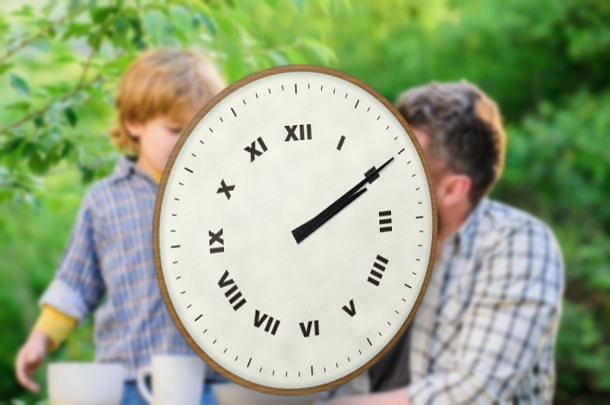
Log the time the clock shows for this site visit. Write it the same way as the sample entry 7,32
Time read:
2,10
